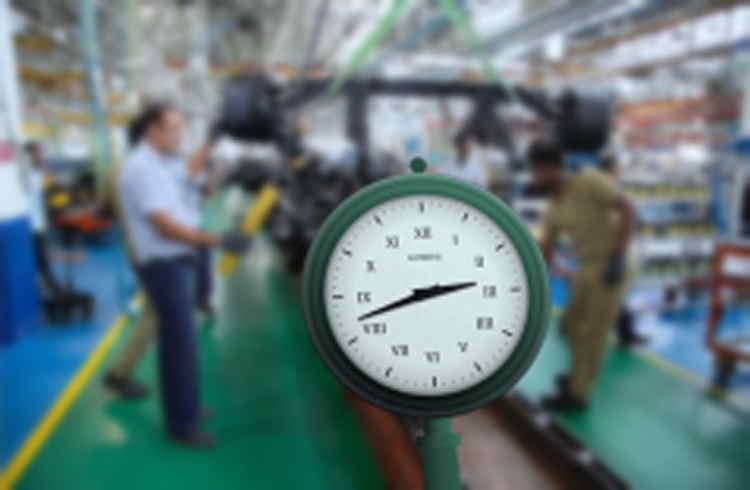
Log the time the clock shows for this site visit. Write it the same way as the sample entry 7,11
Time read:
2,42
